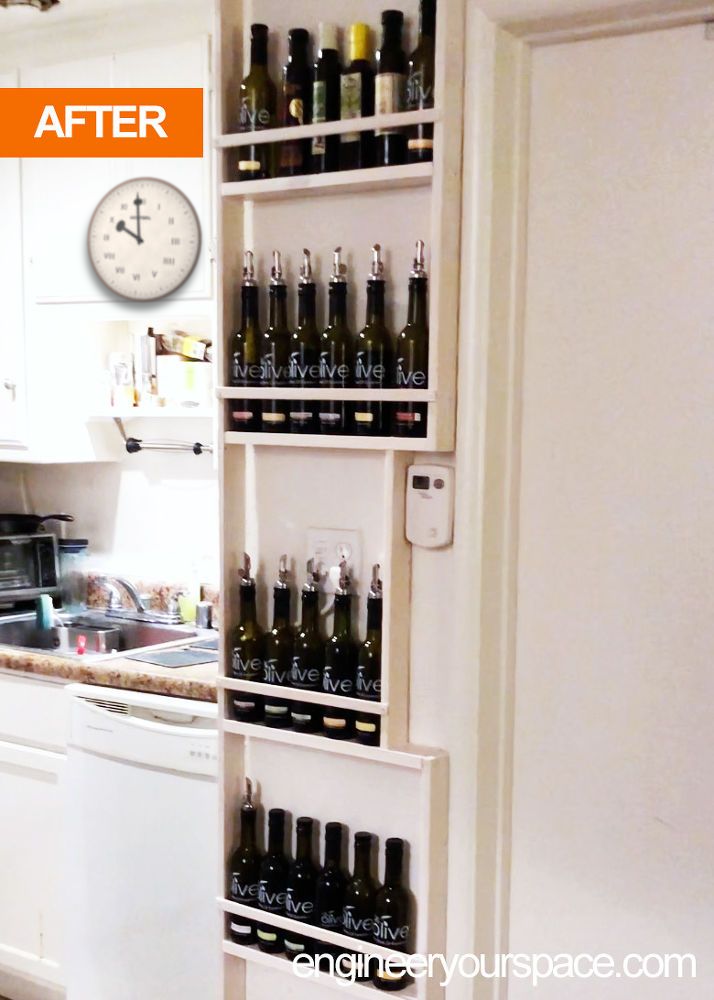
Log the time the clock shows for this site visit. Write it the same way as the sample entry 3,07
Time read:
9,59
